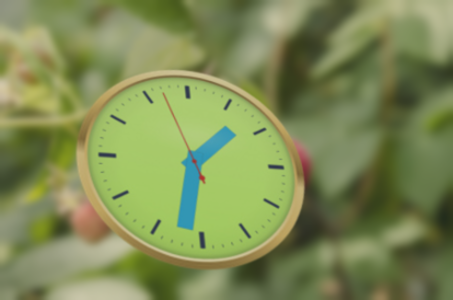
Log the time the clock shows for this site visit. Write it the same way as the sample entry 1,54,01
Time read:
1,31,57
